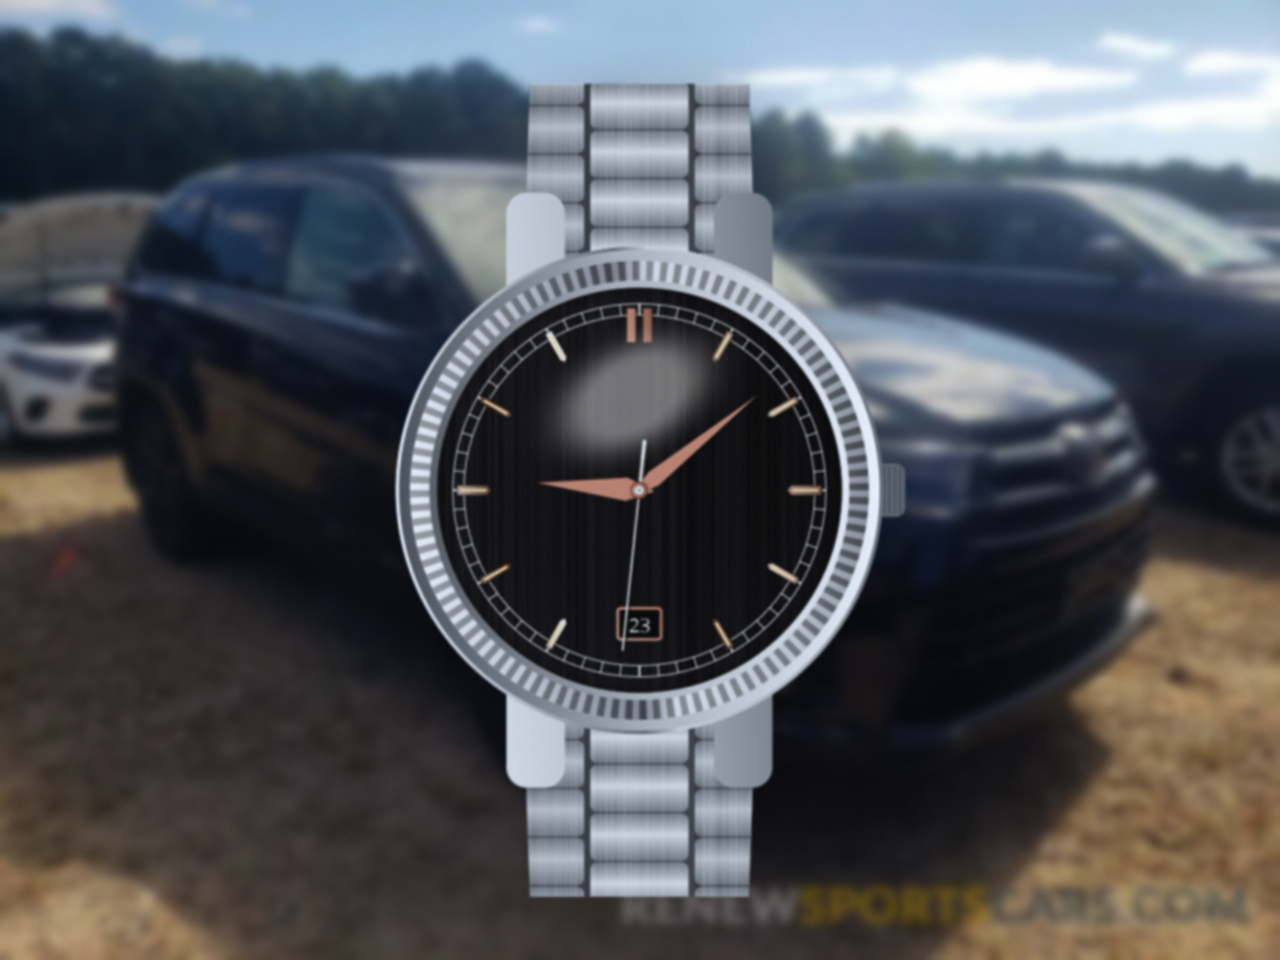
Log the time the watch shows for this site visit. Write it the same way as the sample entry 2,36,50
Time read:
9,08,31
